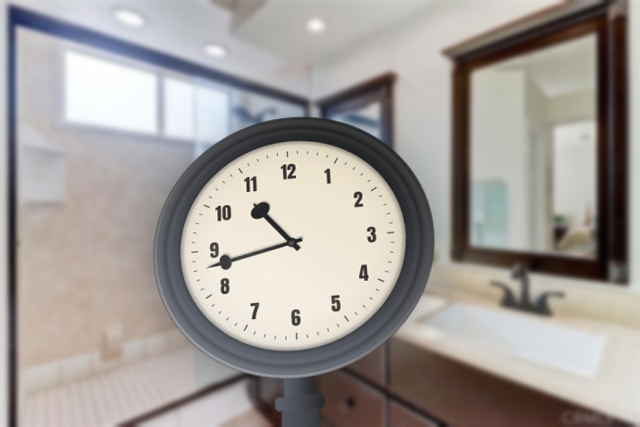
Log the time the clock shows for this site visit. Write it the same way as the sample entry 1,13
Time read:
10,43
